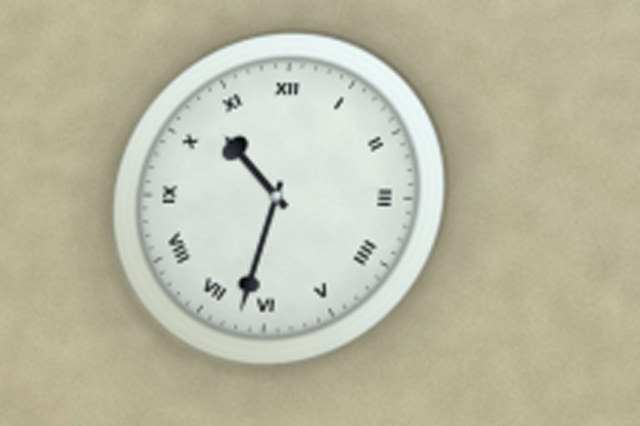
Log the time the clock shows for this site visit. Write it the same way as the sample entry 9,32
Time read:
10,32
